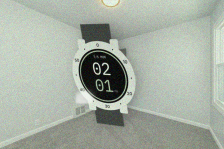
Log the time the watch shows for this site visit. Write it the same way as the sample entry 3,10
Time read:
2,01
